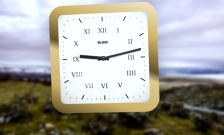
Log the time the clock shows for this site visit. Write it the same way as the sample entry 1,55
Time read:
9,13
